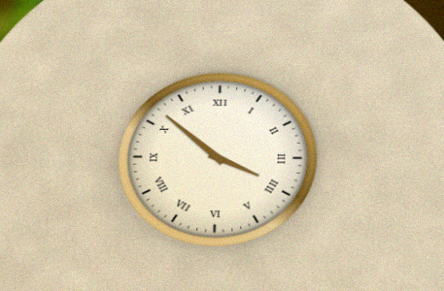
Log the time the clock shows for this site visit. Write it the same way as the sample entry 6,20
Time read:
3,52
